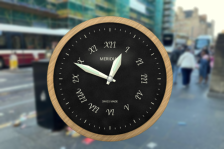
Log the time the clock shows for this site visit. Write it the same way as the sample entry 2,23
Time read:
12,49
